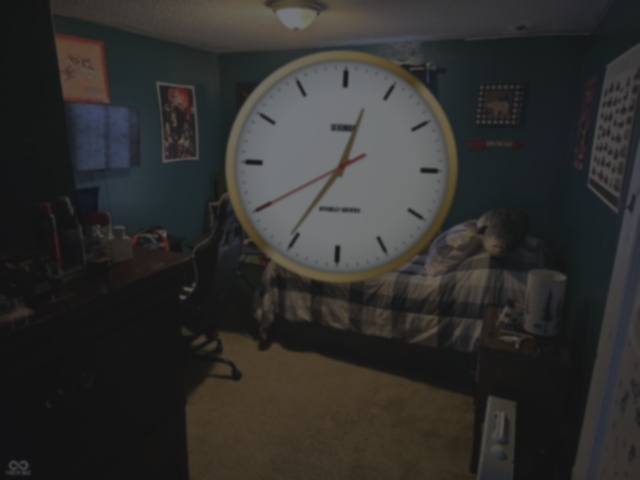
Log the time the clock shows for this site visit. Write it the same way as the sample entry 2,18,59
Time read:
12,35,40
